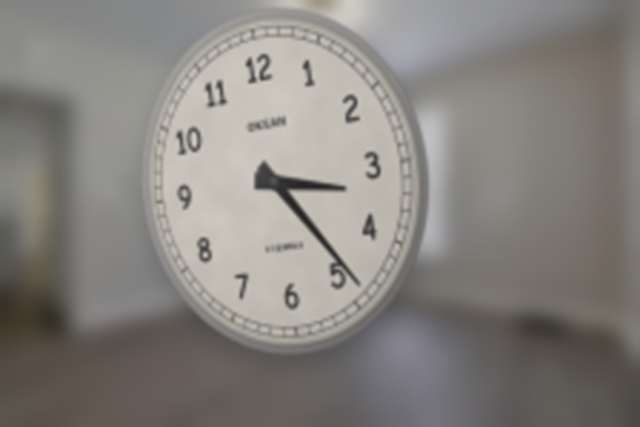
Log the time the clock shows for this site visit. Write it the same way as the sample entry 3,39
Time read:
3,24
